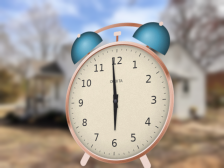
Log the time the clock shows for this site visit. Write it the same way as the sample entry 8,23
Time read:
5,59
